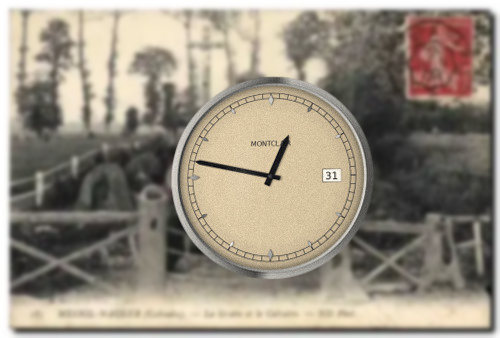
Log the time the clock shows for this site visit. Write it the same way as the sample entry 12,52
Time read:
12,47
